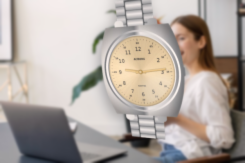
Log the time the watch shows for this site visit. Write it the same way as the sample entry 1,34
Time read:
9,14
